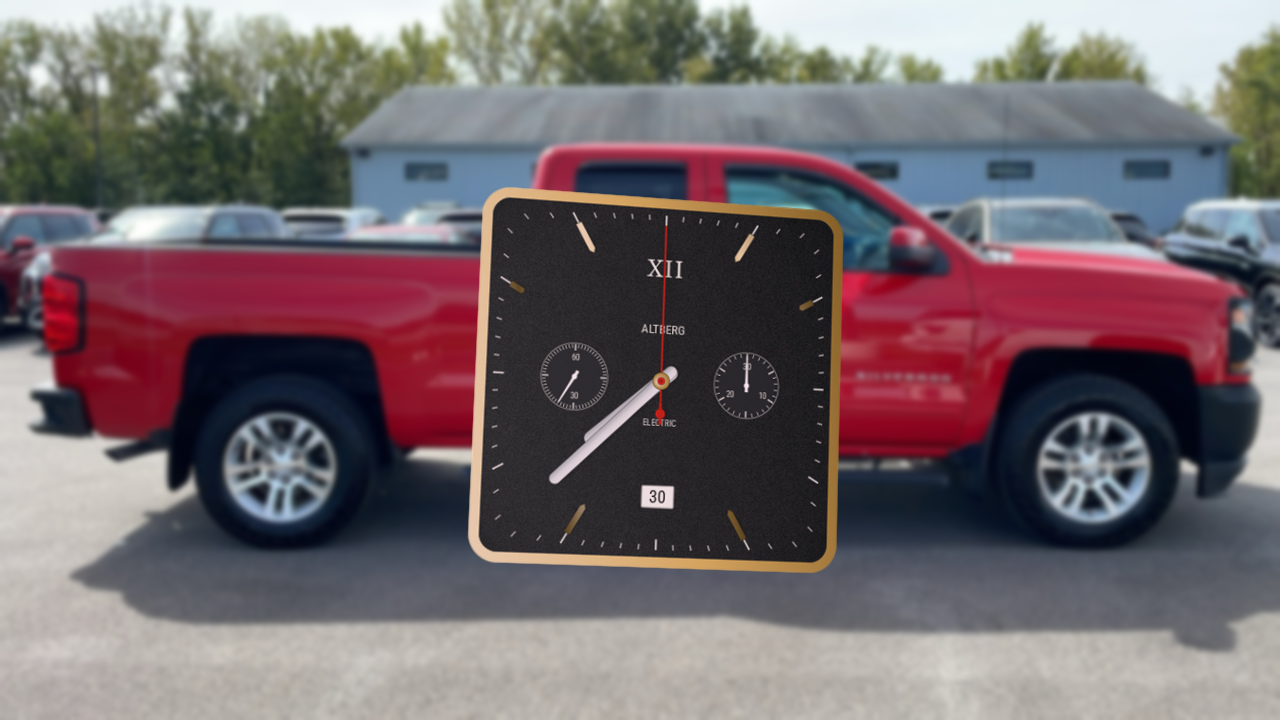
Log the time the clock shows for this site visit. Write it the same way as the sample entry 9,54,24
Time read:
7,37,35
